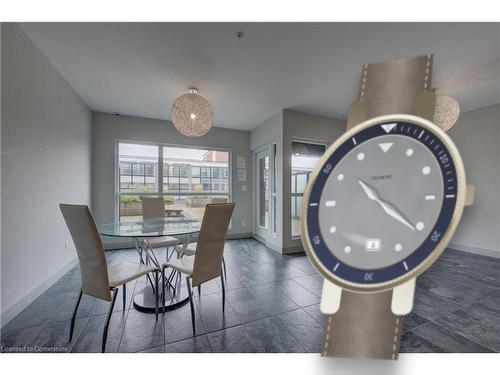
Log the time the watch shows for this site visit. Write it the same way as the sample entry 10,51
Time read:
10,21
